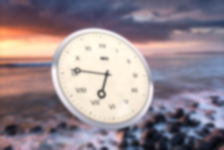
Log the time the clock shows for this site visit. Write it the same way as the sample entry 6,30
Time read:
6,46
